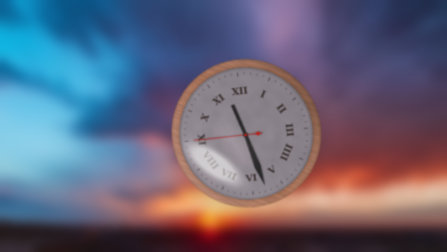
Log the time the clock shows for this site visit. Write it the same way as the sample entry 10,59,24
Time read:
11,27,45
